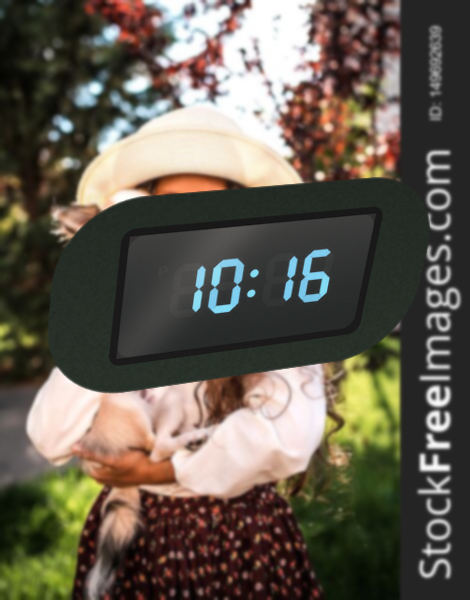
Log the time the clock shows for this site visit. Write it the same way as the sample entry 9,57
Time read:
10,16
